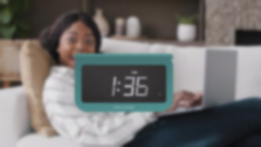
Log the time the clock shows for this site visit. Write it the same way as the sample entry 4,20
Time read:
1,36
